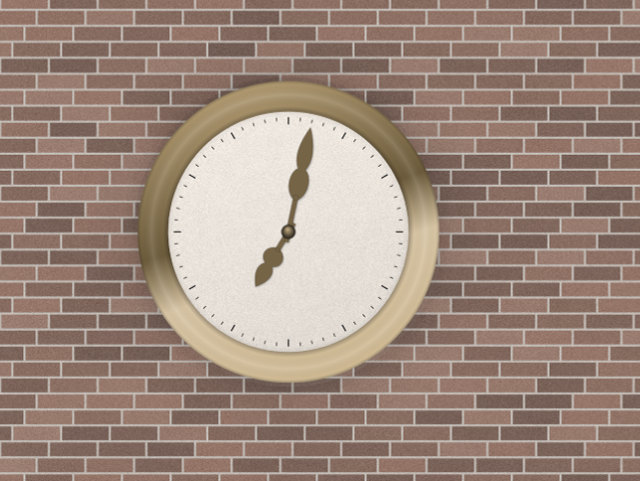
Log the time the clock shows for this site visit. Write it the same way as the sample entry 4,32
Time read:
7,02
